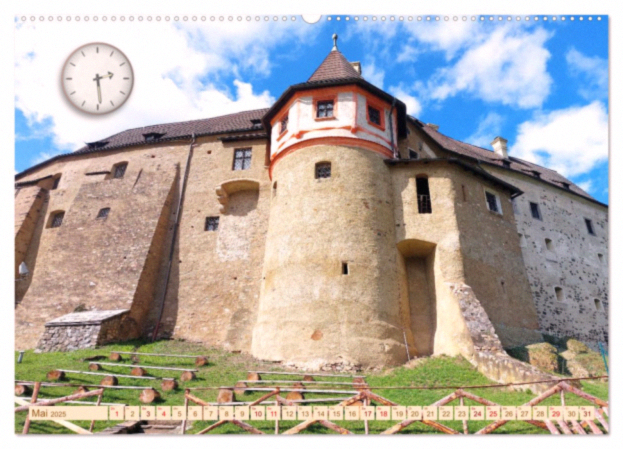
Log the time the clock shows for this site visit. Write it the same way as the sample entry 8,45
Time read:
2,29
